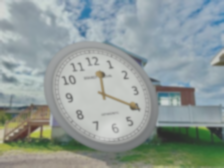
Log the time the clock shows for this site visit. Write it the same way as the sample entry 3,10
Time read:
12,20
